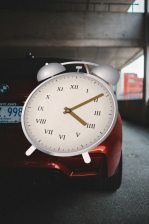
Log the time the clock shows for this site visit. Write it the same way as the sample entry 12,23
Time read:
4,09
